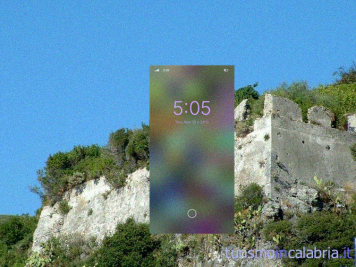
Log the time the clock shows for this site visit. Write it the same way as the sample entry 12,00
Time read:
5,05
